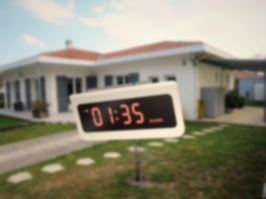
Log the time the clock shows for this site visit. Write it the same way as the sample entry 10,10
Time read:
1,35
